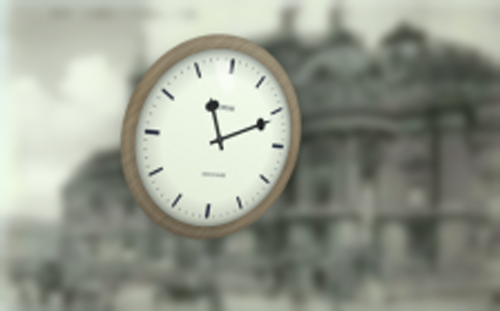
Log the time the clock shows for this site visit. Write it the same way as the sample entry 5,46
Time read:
11,11
